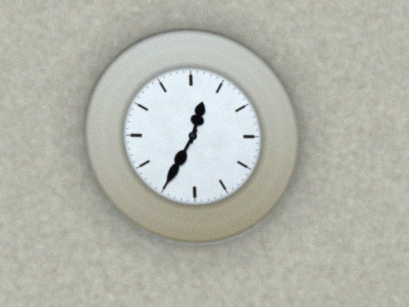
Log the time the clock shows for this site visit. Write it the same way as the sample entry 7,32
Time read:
12,35
